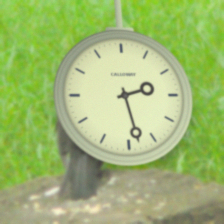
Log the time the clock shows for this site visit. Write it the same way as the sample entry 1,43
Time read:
2,28
